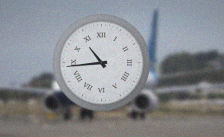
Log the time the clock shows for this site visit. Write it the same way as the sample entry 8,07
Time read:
10,44
